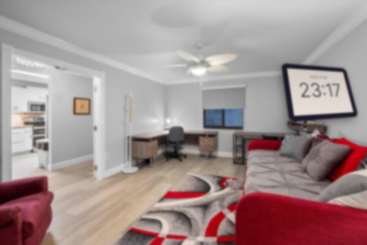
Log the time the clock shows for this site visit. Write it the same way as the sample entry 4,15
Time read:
23,17
